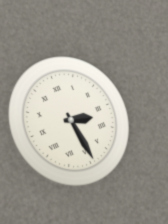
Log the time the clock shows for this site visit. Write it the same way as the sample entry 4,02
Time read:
3,29
